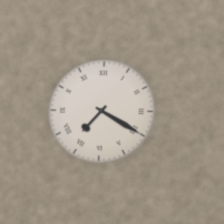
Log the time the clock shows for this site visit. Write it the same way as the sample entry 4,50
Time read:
7,20
